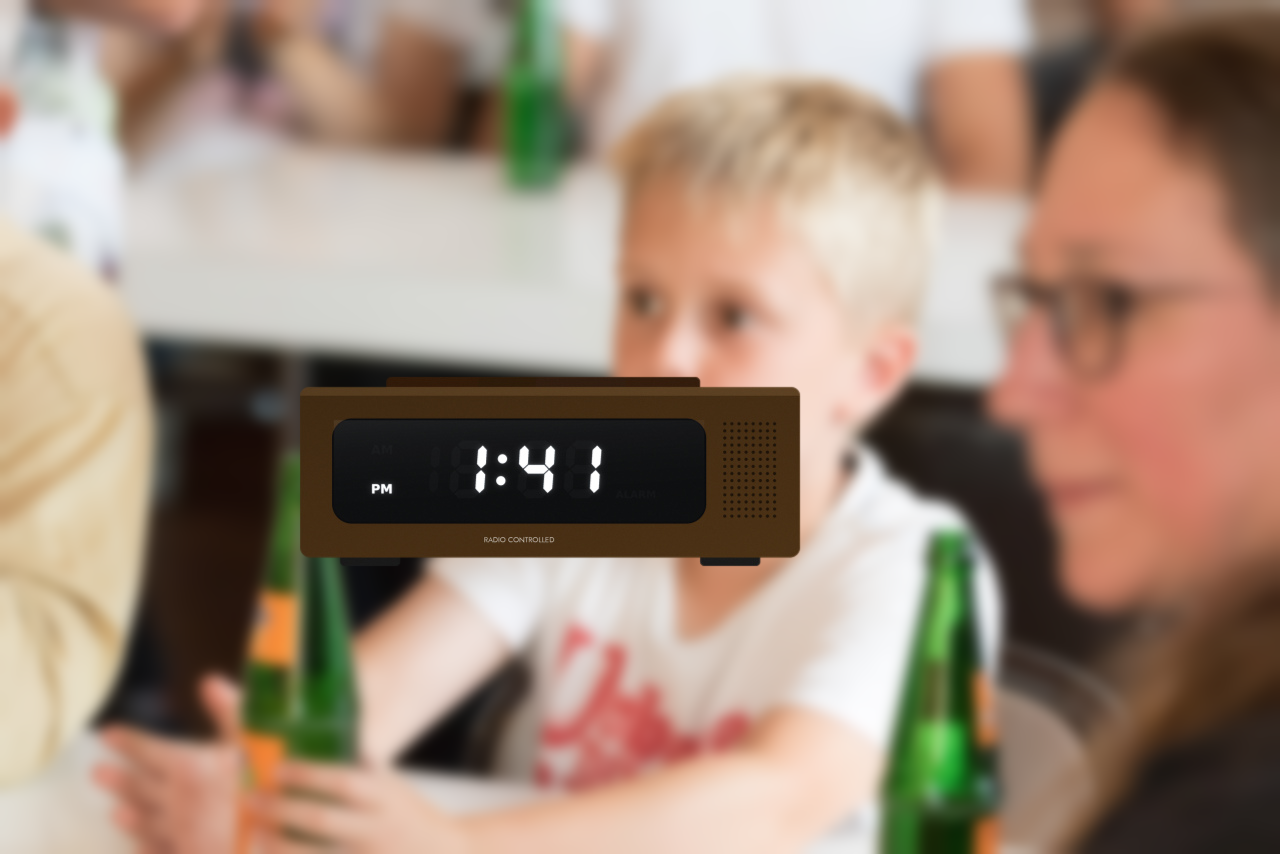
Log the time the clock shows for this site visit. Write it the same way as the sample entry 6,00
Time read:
1,41
